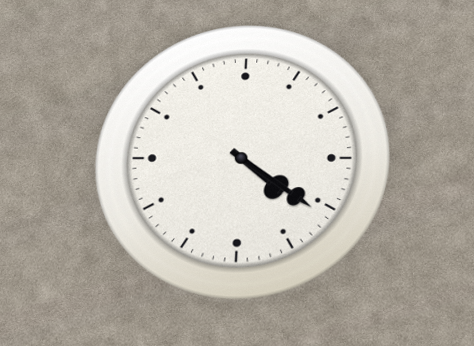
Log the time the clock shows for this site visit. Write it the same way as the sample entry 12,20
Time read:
4,21
